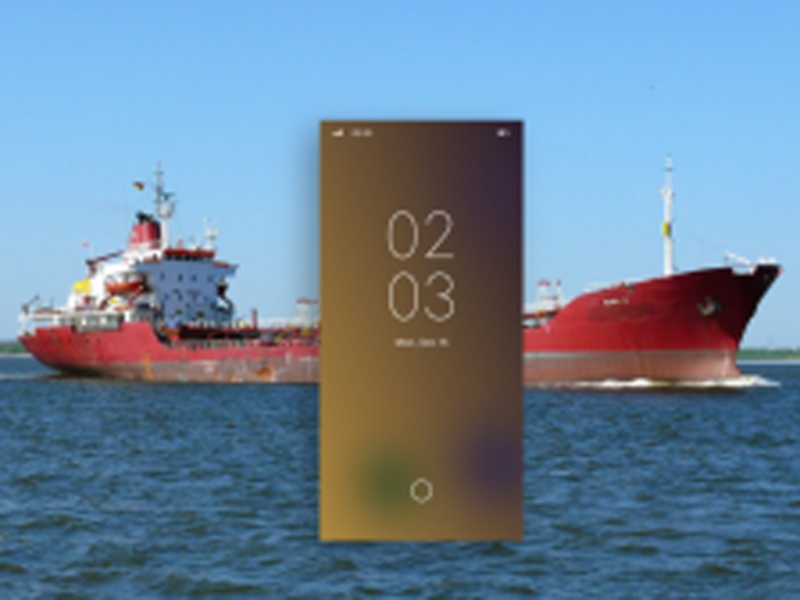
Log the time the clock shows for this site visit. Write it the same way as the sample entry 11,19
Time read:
2,03
